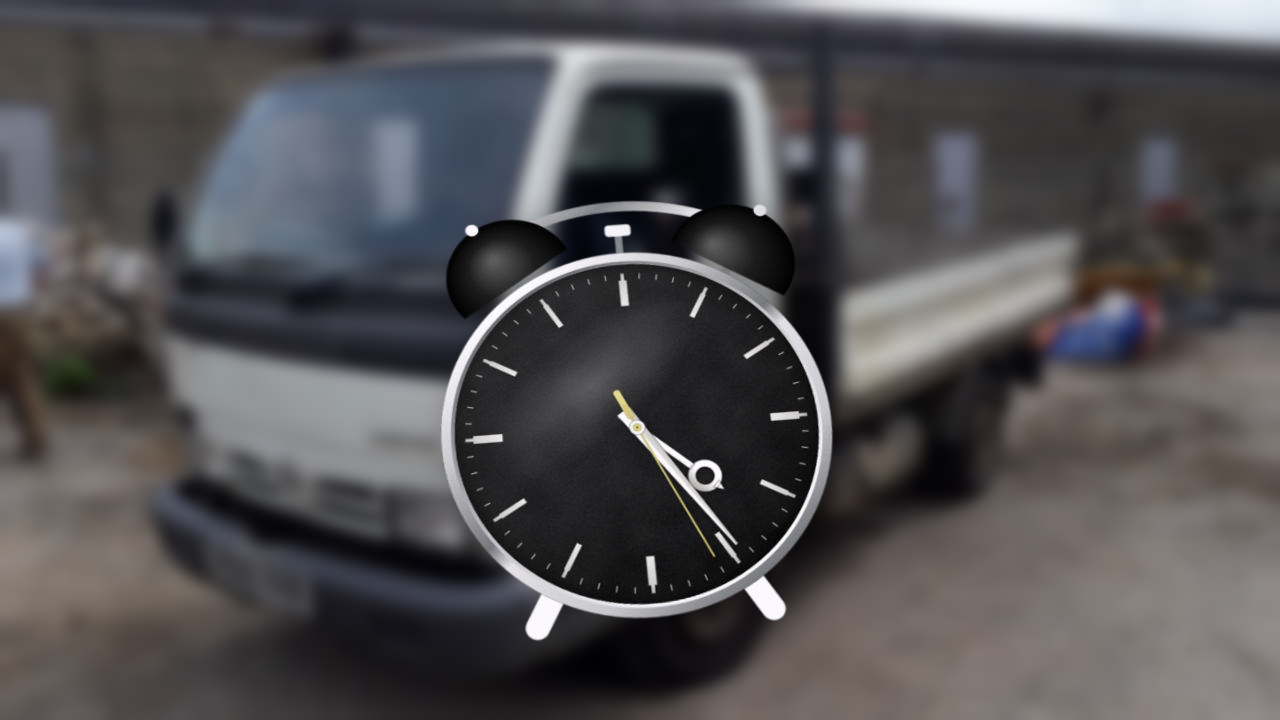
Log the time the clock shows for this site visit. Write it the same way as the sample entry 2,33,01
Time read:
4,24,26
